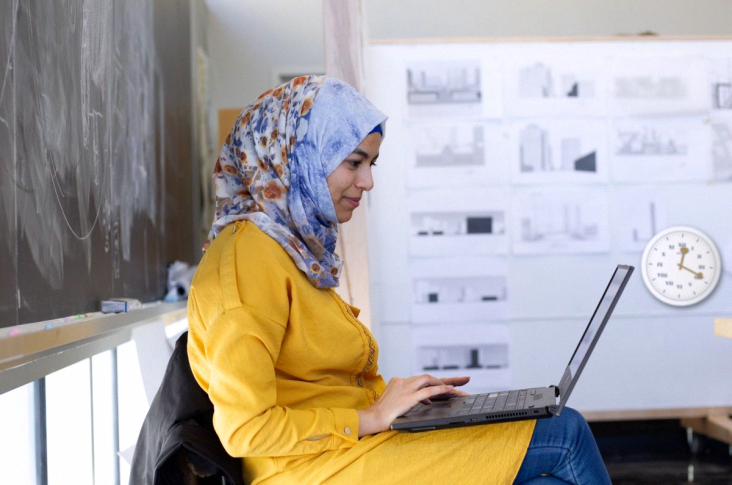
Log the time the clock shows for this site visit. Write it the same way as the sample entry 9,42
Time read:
12,19
